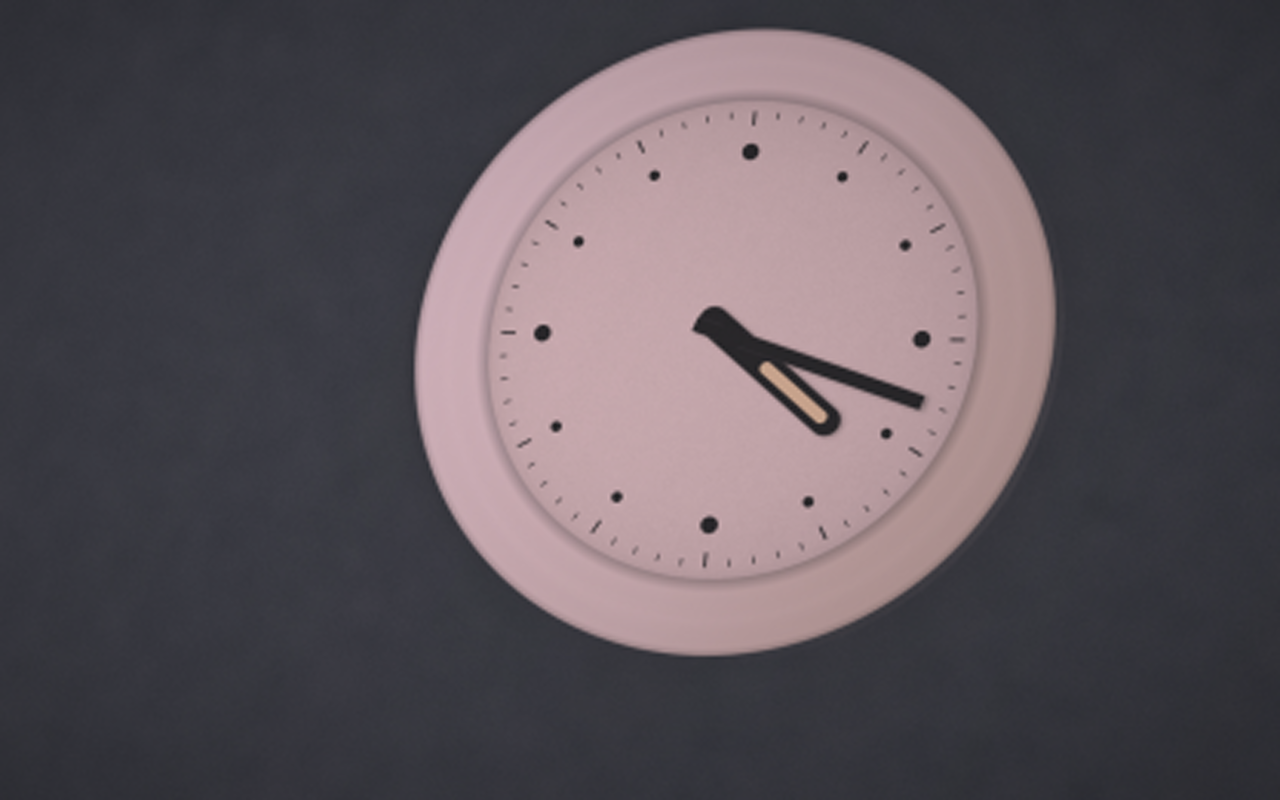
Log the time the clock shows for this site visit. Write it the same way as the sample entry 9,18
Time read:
4,18
